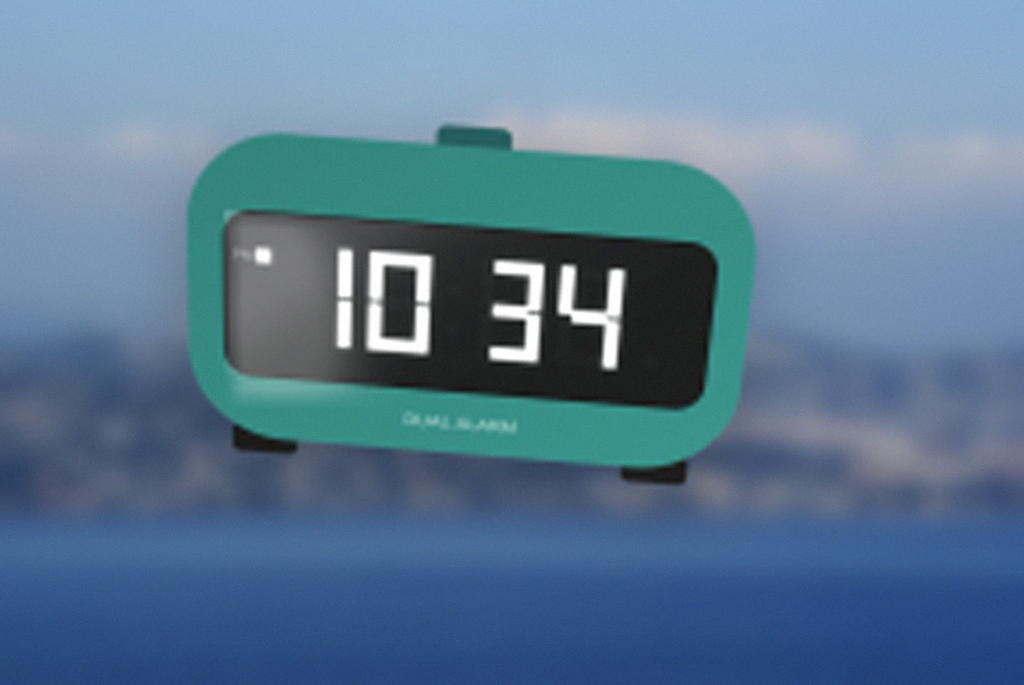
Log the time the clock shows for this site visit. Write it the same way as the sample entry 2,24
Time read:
10,34
